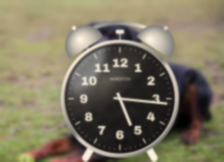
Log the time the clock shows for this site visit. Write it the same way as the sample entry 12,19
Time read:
5,16
